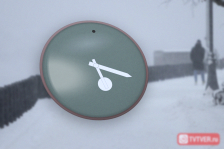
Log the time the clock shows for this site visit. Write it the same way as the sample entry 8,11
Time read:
5,18
